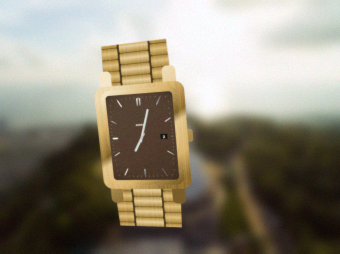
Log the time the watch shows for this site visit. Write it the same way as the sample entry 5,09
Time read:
7,03
